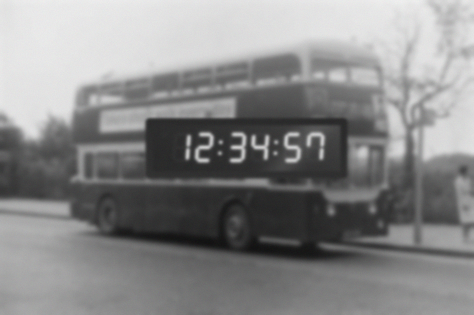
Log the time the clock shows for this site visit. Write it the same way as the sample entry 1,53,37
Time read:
12,34,57
